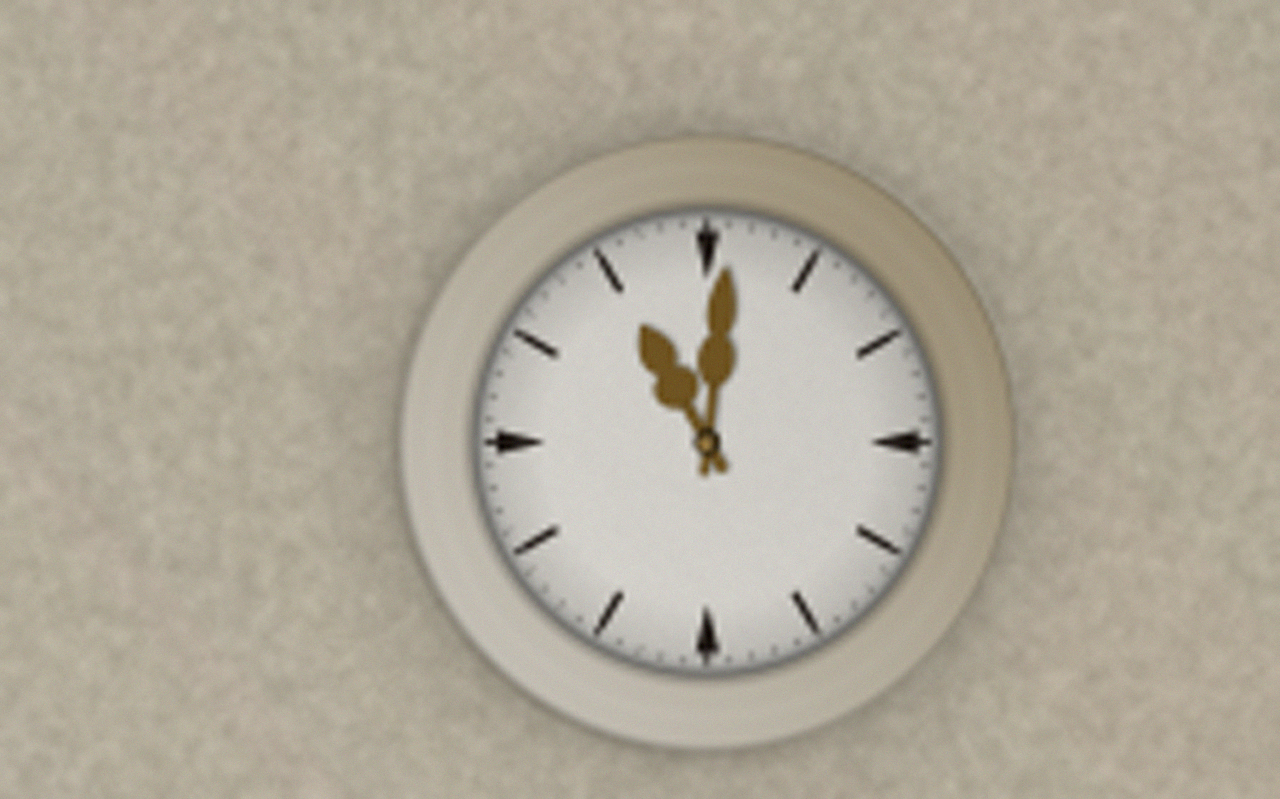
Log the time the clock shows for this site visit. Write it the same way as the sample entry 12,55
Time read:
11,01
